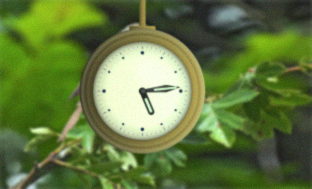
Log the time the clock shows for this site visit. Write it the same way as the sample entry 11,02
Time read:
5,14
